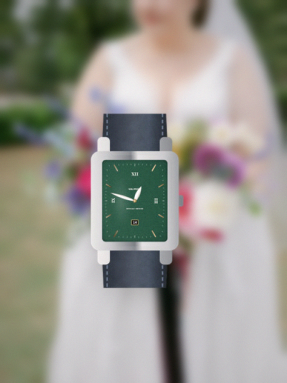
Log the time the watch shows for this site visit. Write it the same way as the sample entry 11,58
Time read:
12,48
